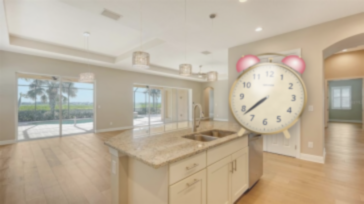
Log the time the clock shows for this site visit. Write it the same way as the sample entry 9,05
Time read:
7,38
